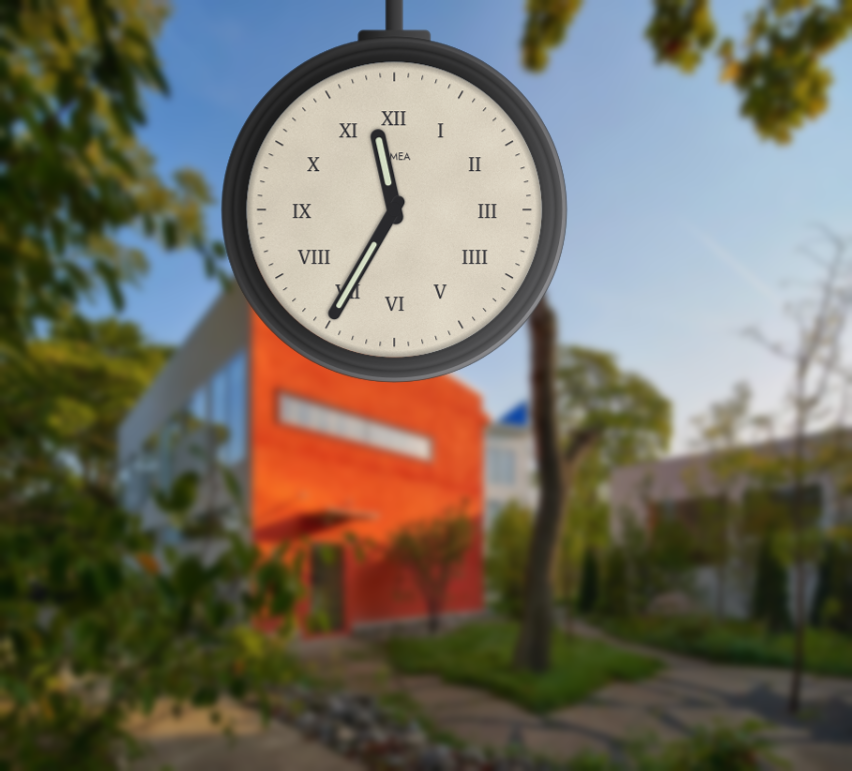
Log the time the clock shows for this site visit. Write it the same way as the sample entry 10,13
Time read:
11,35
